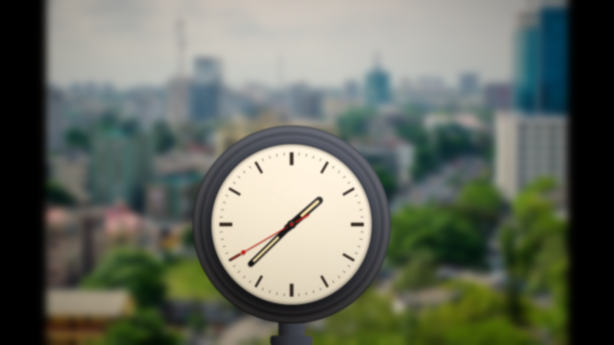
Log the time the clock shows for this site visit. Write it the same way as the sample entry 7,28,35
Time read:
1,37,40
